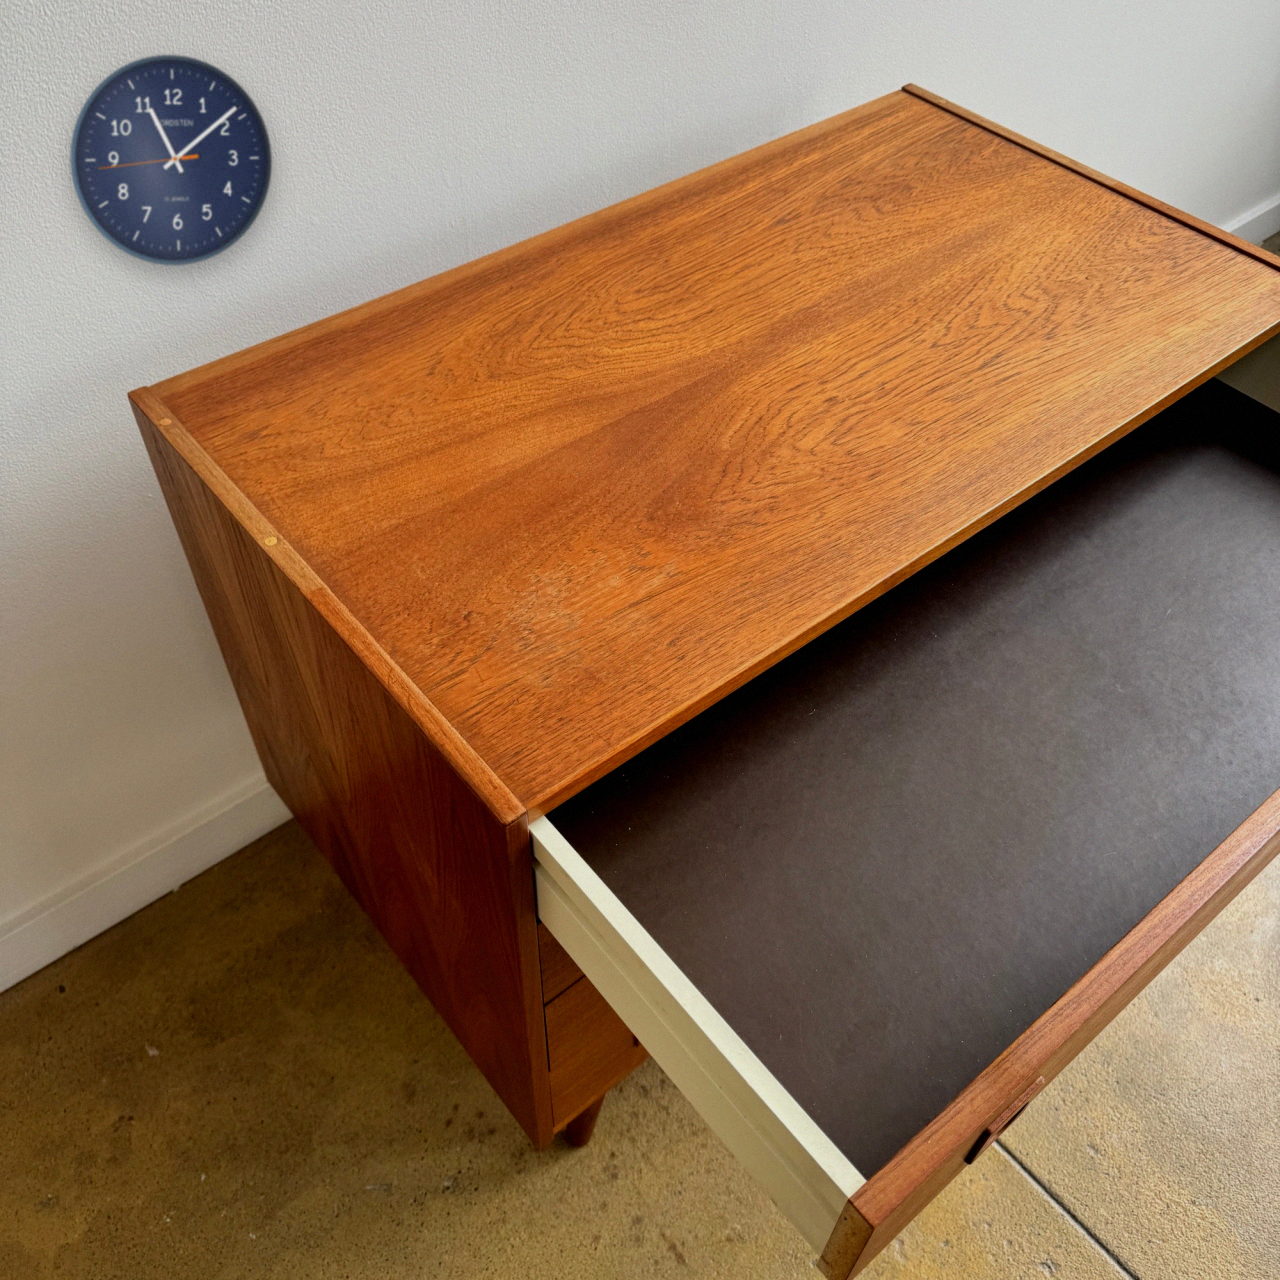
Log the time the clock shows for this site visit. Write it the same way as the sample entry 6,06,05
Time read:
11,08,44
